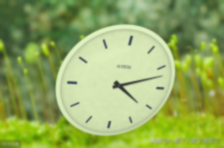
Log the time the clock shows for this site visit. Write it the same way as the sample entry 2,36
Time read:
4,12
